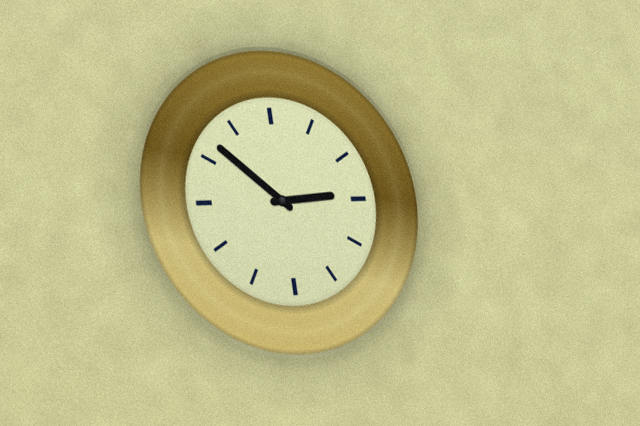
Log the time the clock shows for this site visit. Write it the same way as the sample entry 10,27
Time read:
2,52
